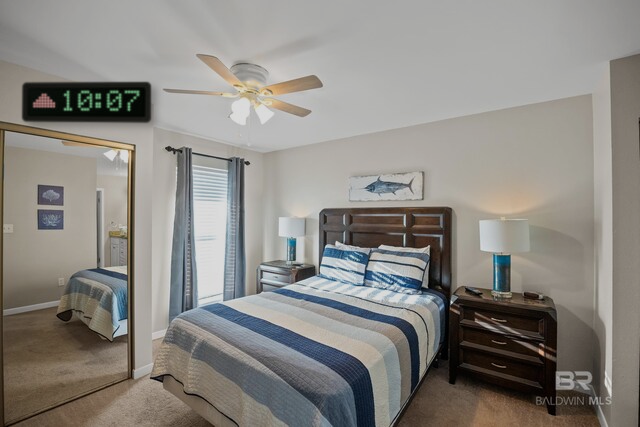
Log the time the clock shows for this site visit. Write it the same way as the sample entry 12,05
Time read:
10,07
